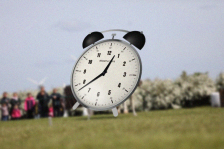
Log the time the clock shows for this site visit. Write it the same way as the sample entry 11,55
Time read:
12,38
